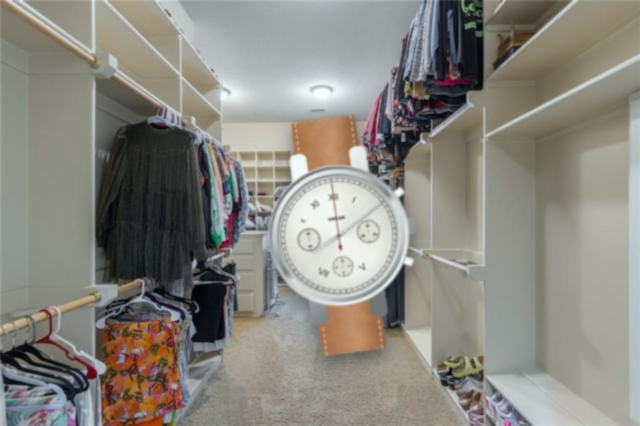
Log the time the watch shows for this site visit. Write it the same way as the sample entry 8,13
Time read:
8,10
